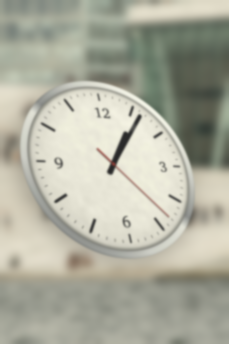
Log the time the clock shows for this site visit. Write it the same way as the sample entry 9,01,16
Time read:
1,06,23
